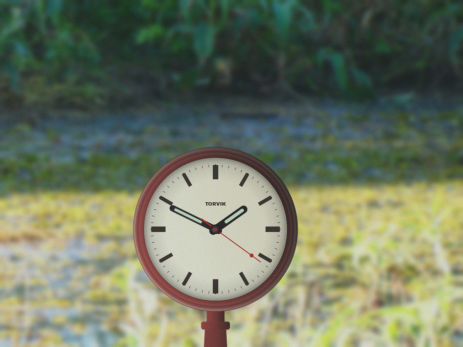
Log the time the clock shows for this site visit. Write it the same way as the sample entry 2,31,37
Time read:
1,49,21
